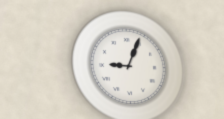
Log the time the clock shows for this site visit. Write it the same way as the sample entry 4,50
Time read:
9,04
